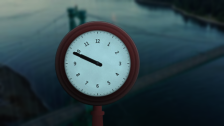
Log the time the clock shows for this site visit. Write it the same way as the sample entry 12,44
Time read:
9,49
